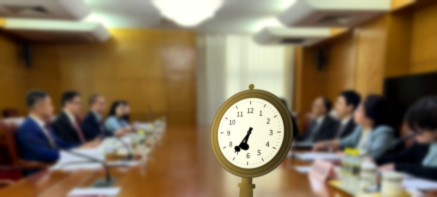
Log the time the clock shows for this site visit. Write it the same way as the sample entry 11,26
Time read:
6,36
